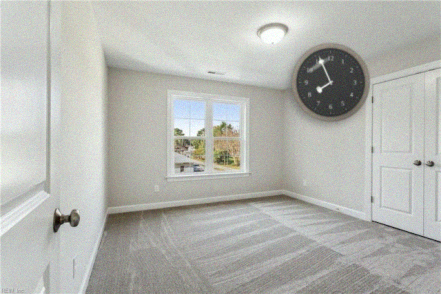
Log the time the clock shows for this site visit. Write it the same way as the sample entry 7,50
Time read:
7,56
